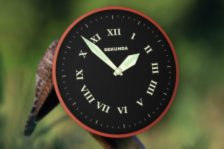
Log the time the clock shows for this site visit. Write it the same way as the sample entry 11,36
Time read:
1,53
